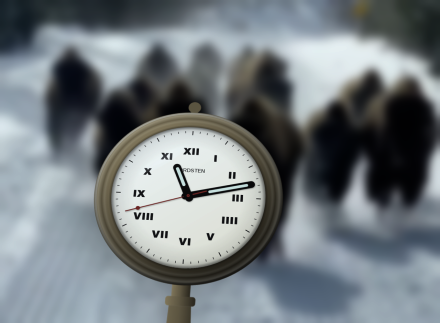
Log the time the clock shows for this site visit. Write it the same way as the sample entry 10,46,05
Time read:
11,12,42
